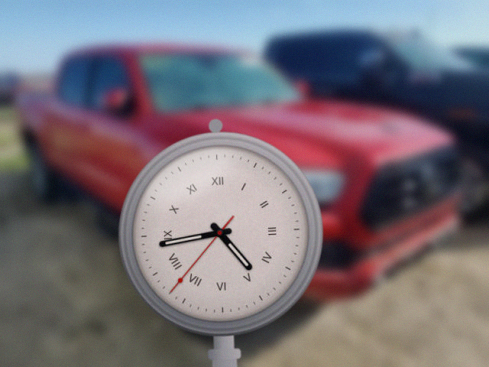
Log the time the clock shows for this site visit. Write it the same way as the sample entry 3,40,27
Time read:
4,43,37
